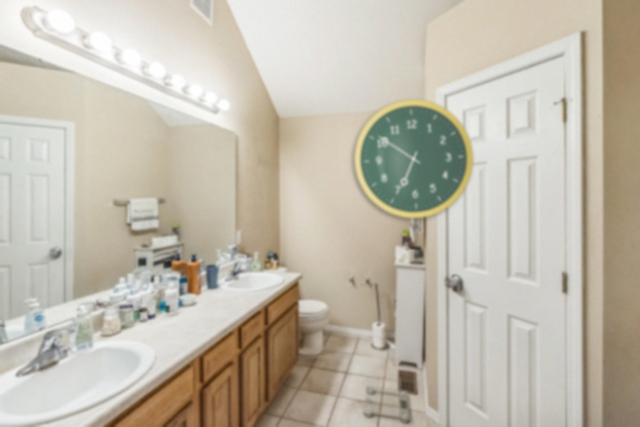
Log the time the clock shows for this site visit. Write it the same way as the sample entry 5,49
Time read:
6,51
